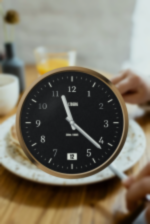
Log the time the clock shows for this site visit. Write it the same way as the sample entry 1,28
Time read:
11,22
